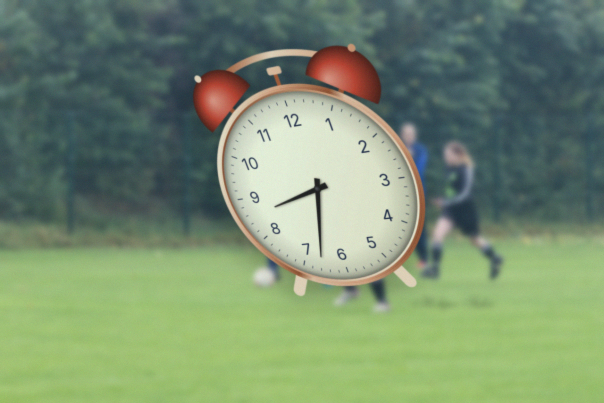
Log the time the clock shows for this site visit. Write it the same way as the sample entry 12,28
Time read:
8,33
